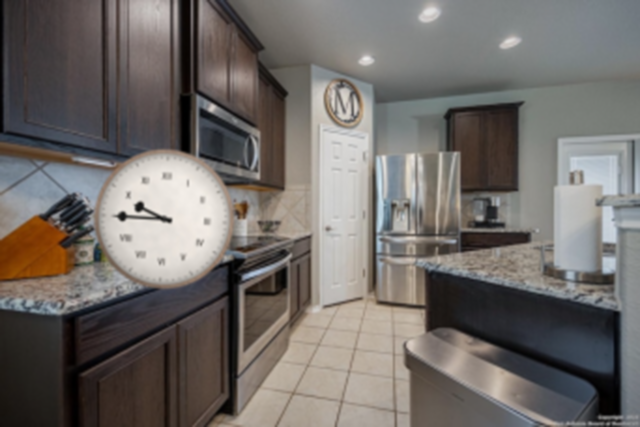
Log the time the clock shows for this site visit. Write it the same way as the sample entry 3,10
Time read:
9,45
